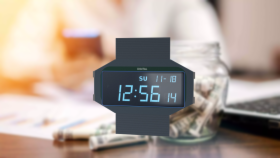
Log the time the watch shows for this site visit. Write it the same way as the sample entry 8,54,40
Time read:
12,56,14
